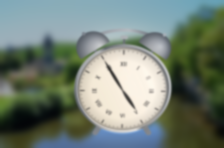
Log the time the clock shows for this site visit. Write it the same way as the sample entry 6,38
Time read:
4,55
